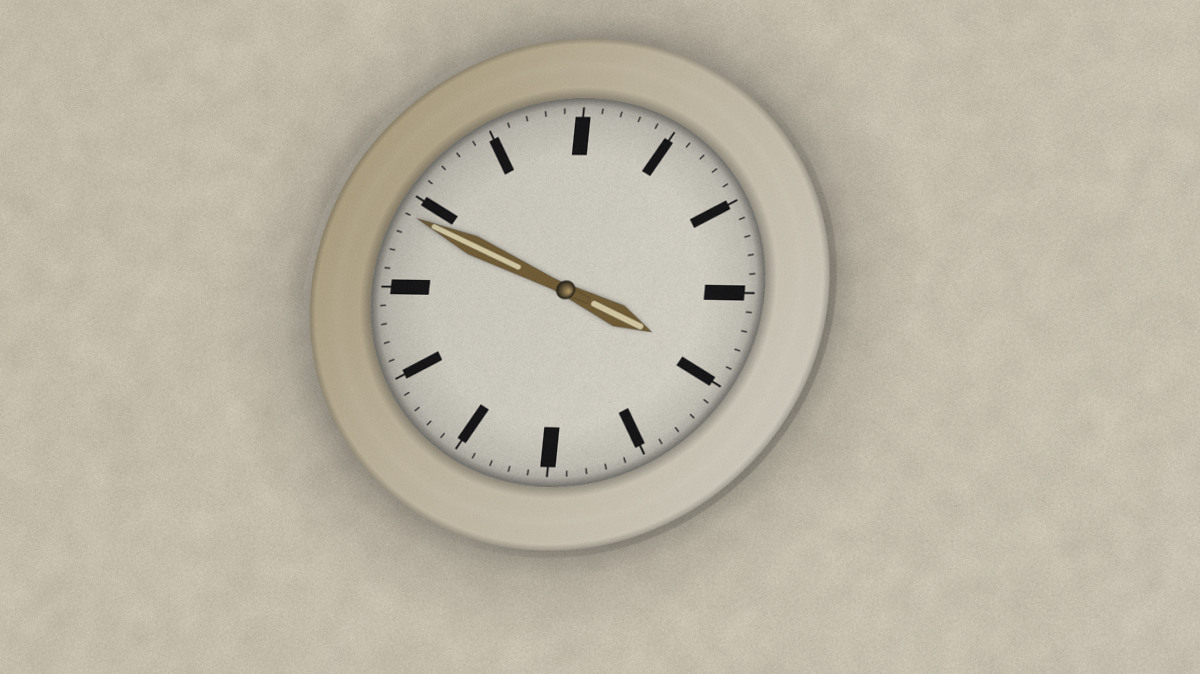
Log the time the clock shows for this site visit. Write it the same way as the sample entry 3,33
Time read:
3,49
